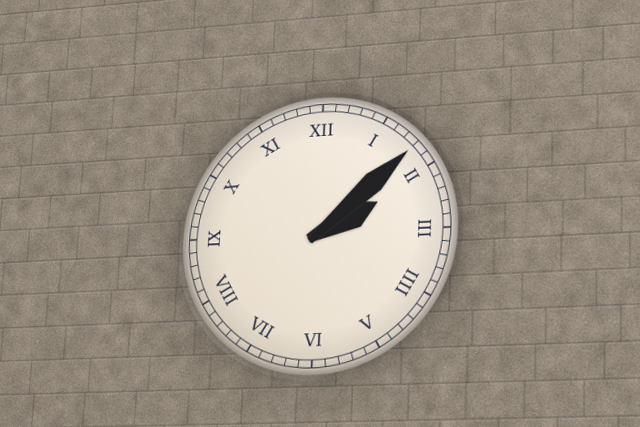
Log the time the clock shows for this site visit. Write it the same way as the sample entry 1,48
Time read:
2,08
